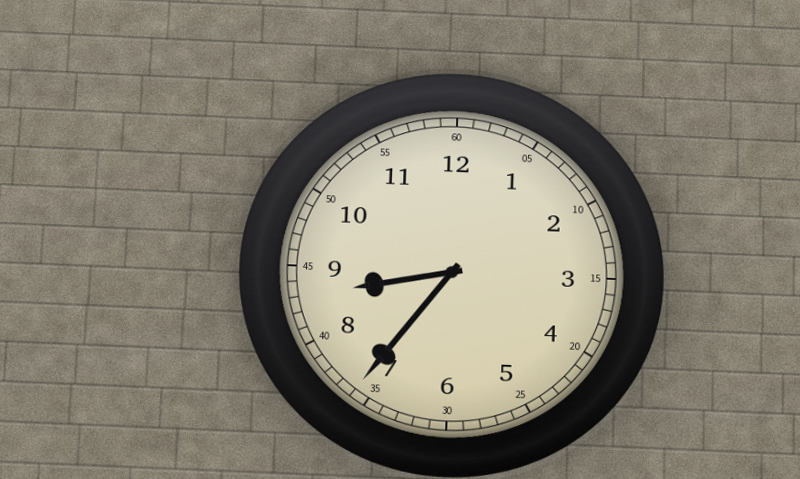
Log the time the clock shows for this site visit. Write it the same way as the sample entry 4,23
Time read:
8,36
